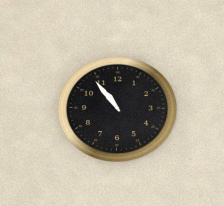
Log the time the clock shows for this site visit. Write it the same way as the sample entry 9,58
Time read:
10,54
